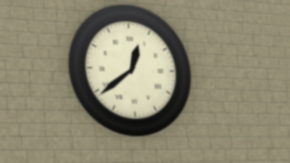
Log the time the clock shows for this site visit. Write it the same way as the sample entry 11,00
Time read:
12,39
